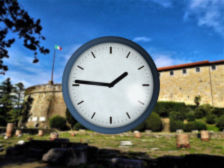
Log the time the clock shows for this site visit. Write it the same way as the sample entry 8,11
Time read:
1,46
